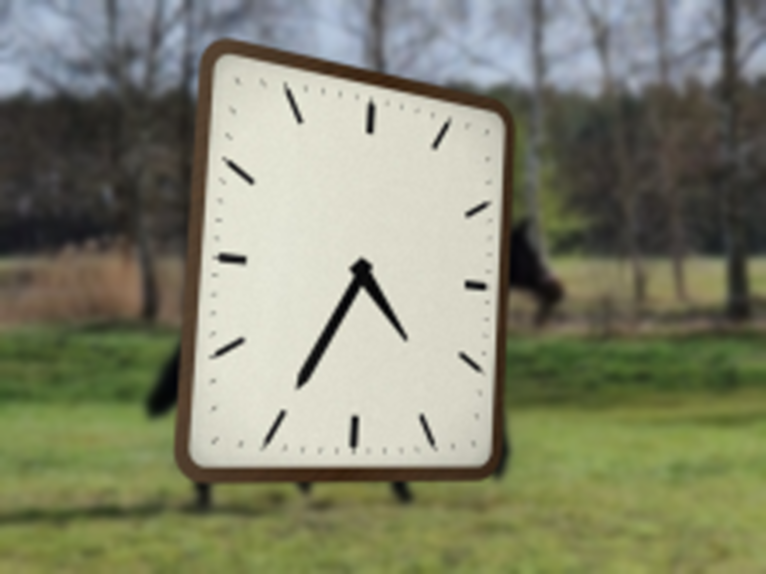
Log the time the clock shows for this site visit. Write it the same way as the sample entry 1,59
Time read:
4,35
